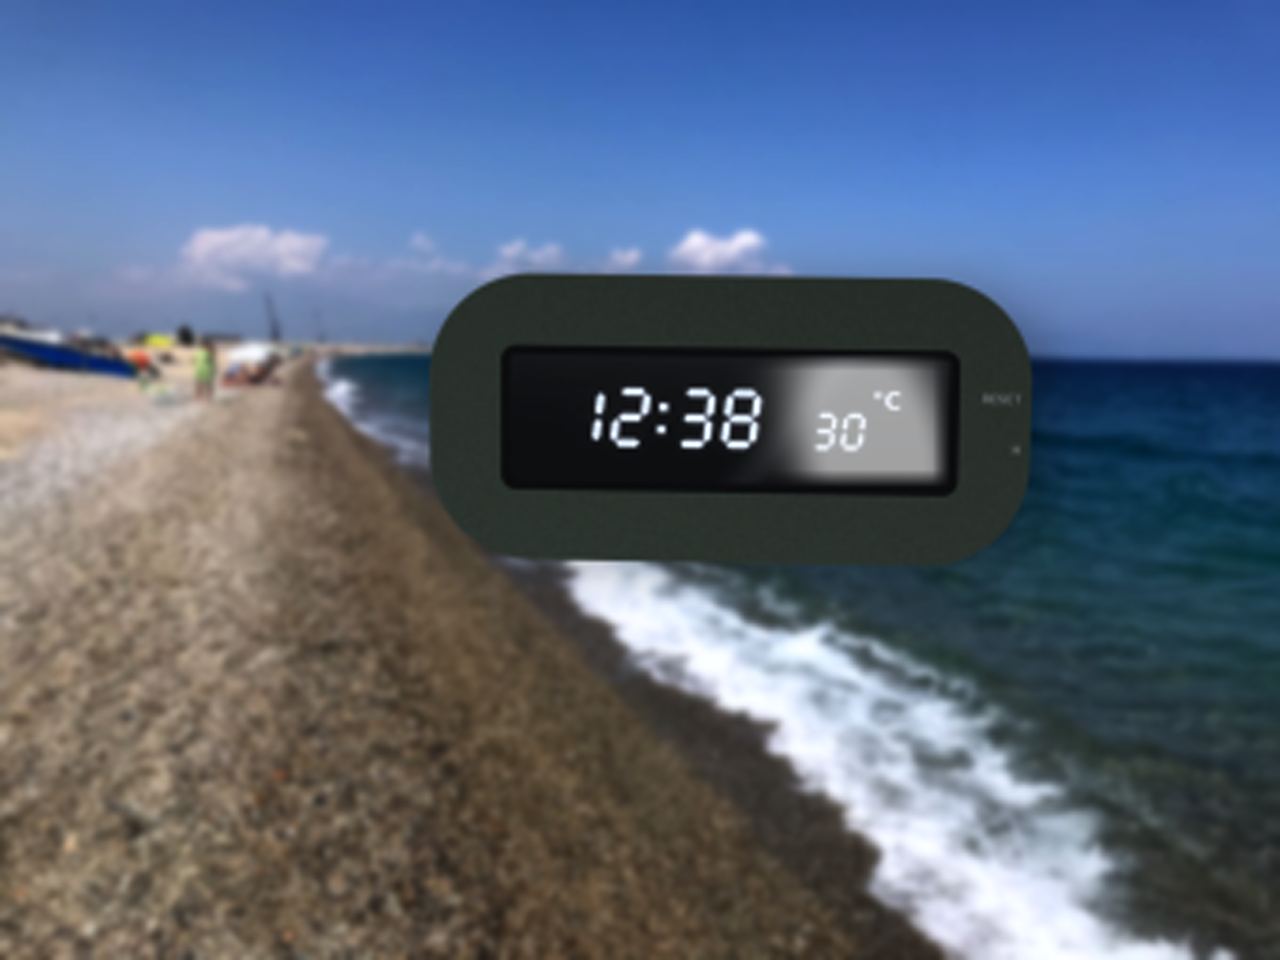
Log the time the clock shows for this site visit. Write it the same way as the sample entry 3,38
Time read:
12,38
